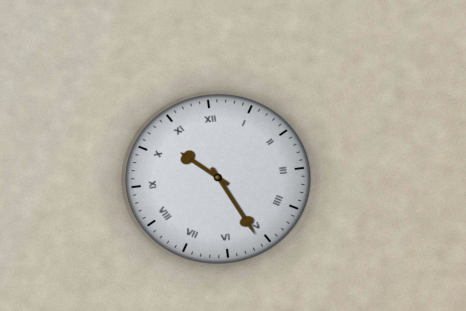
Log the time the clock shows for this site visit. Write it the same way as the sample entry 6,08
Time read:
10,26
